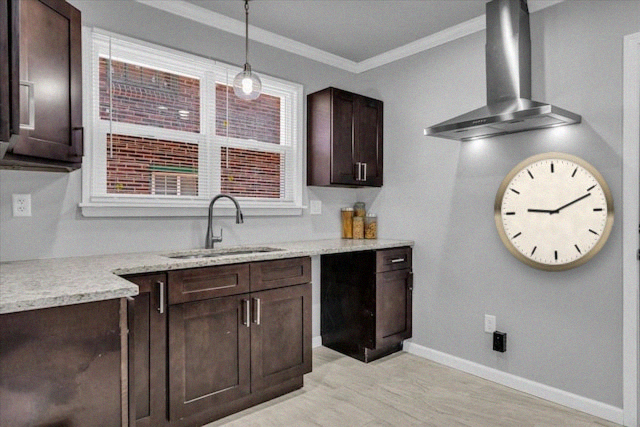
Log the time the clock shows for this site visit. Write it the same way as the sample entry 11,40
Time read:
9,11
